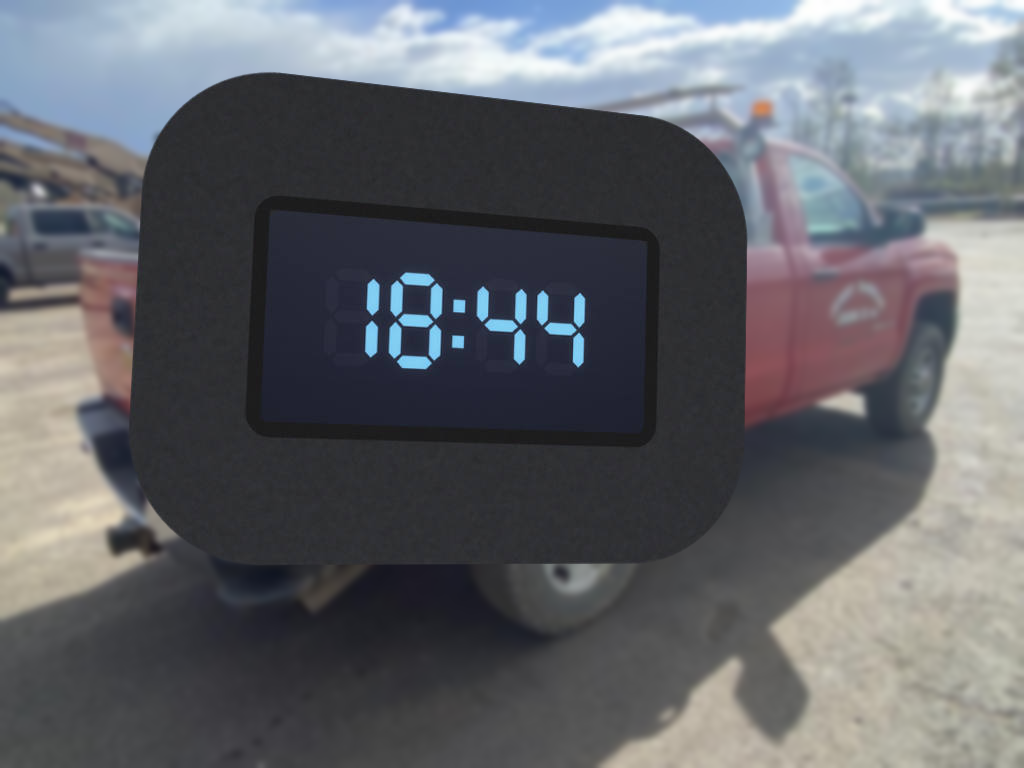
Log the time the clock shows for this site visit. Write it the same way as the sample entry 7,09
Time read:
18,44
